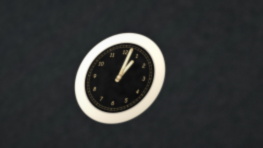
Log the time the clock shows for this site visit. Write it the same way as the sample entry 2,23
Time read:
1,02
